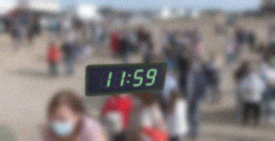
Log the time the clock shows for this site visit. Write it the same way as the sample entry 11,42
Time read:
11,59
